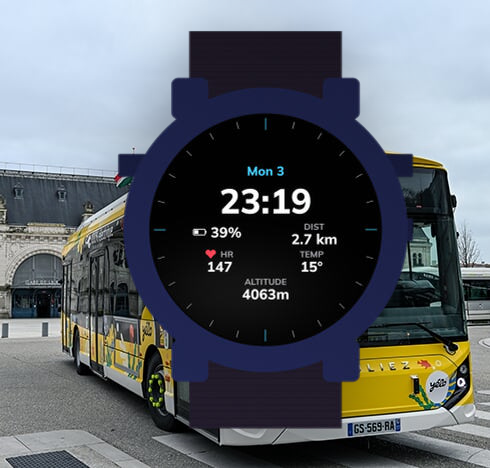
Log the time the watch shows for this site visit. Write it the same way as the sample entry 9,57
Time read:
23,19
